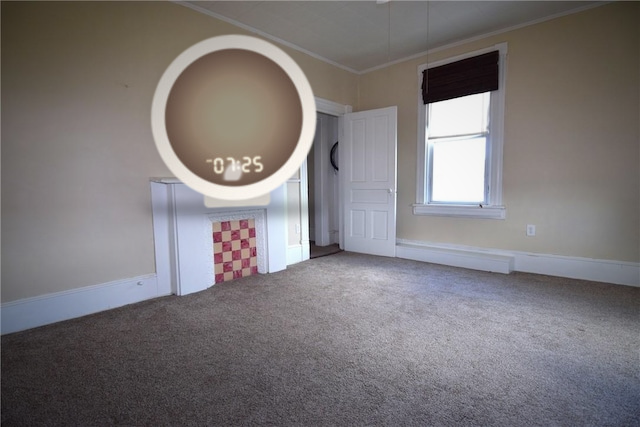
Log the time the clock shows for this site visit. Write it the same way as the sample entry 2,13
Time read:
7,25
